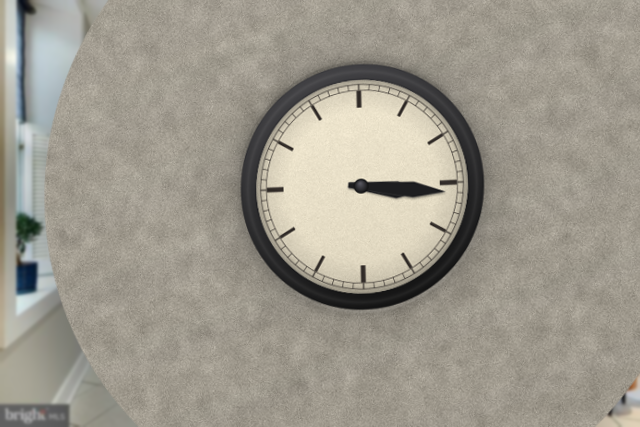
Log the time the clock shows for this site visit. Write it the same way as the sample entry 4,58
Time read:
3,16
